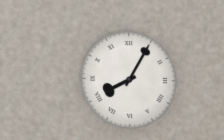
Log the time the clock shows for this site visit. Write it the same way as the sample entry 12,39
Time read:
8,05
